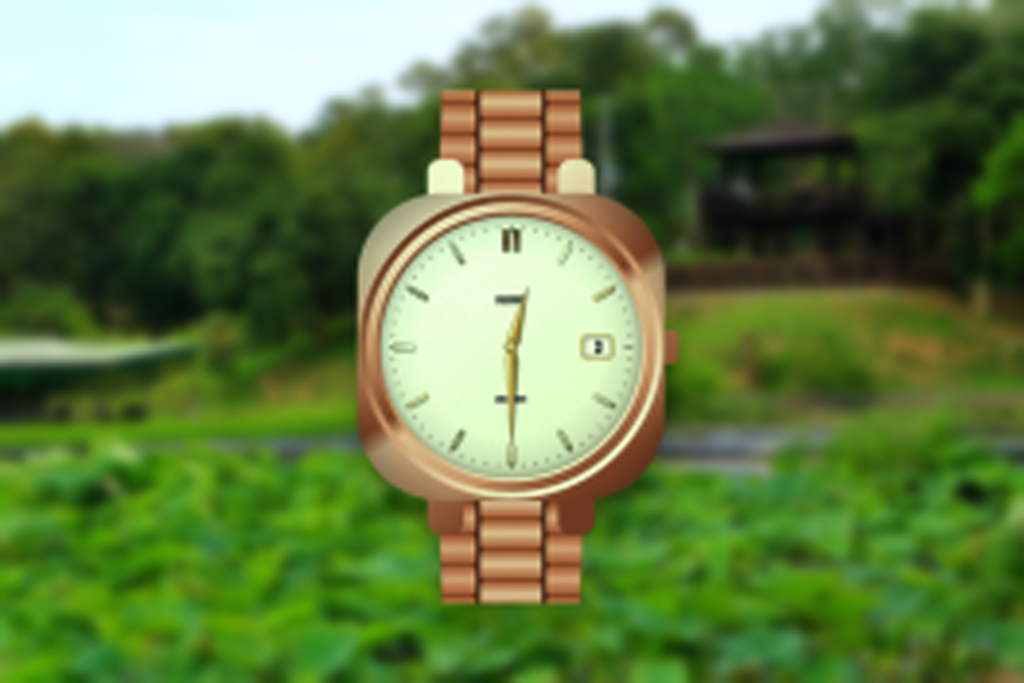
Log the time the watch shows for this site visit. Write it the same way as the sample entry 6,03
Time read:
12,30
